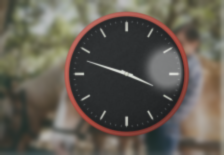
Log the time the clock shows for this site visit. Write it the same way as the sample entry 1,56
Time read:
3,48
